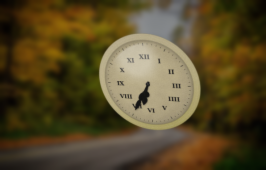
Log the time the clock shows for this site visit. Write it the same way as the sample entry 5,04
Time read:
6,35
